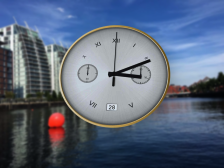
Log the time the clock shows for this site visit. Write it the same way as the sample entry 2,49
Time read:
3,11
